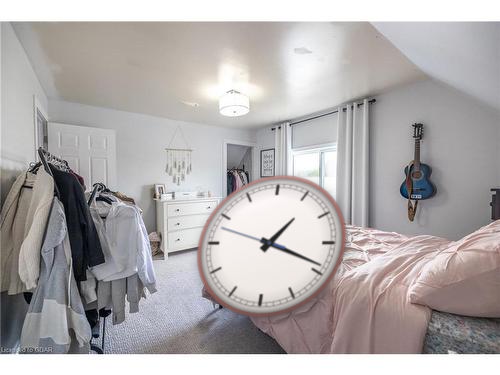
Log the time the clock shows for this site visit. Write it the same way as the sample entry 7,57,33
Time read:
1,18,48
